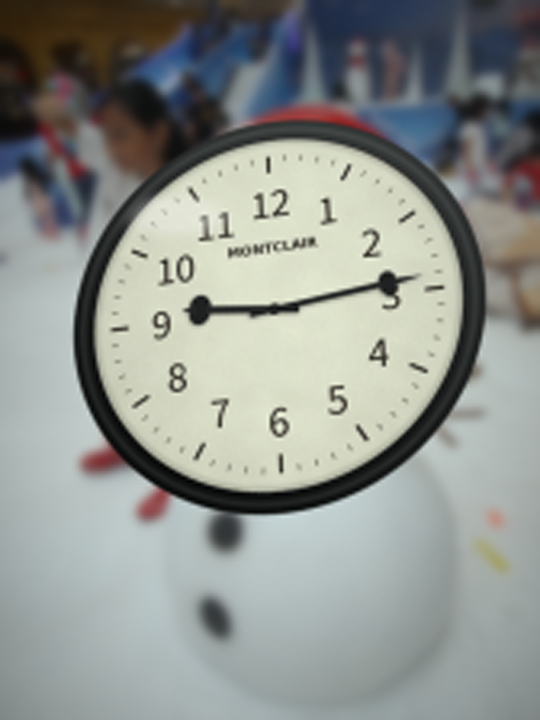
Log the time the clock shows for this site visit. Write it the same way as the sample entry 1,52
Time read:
9,14
